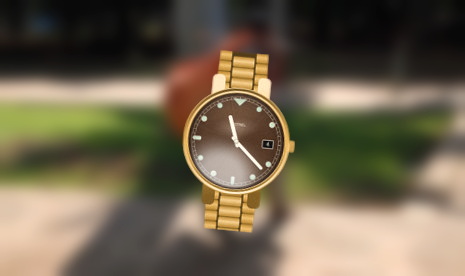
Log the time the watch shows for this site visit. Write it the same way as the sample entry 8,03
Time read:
11,22
